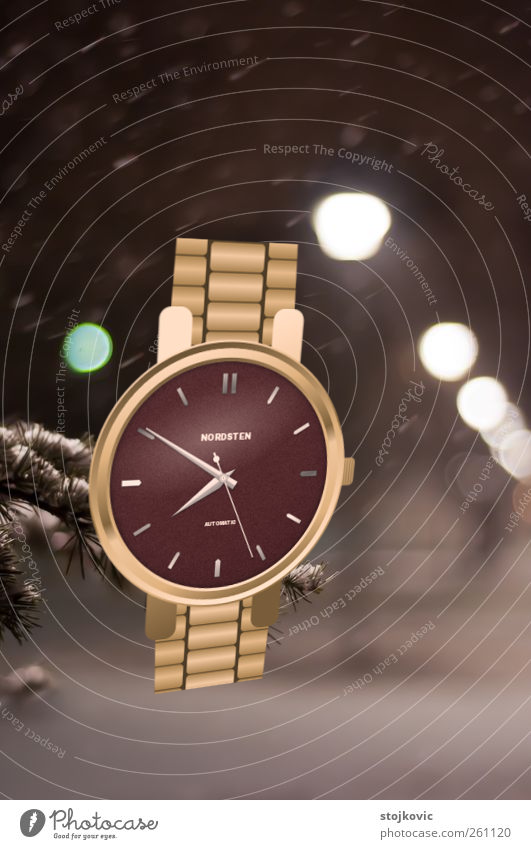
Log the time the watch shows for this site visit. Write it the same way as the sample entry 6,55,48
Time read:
7,50,26
